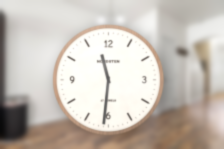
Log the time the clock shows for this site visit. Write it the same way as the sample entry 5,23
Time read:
11,31
